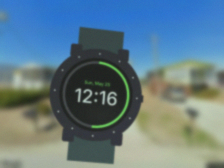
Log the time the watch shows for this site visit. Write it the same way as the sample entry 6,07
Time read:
12,16
